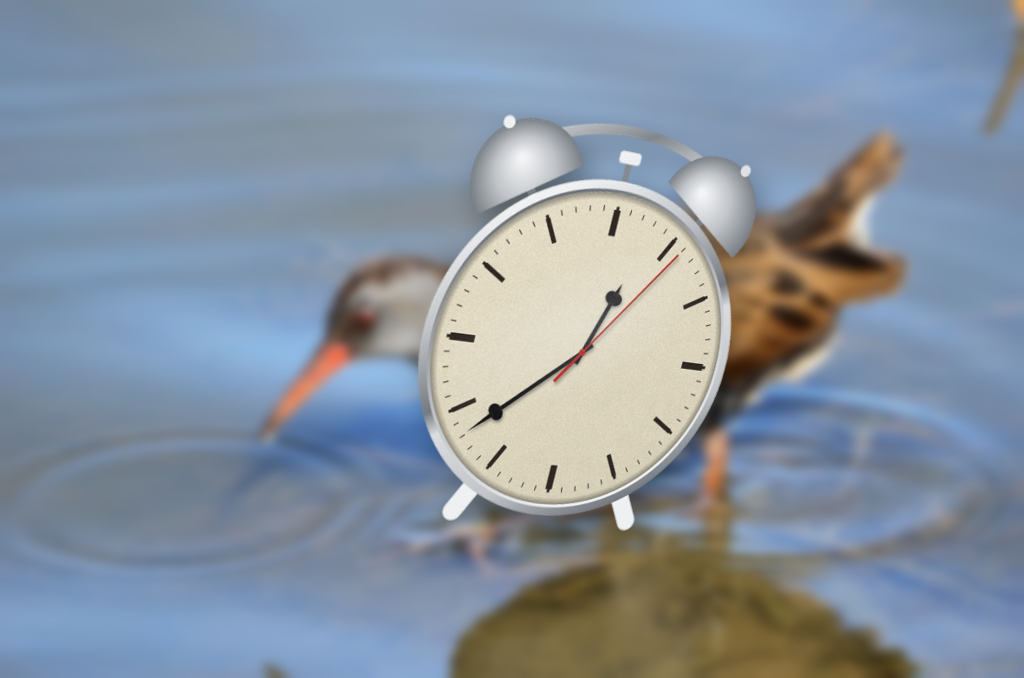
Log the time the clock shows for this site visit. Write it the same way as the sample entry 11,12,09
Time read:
12,38,06
